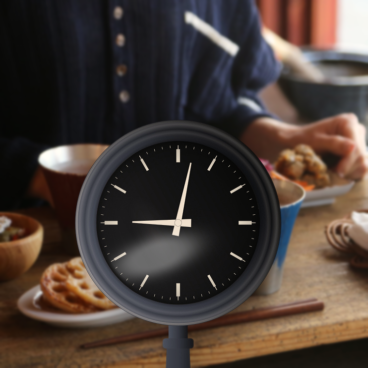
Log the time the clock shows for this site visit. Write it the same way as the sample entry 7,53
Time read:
9,02
